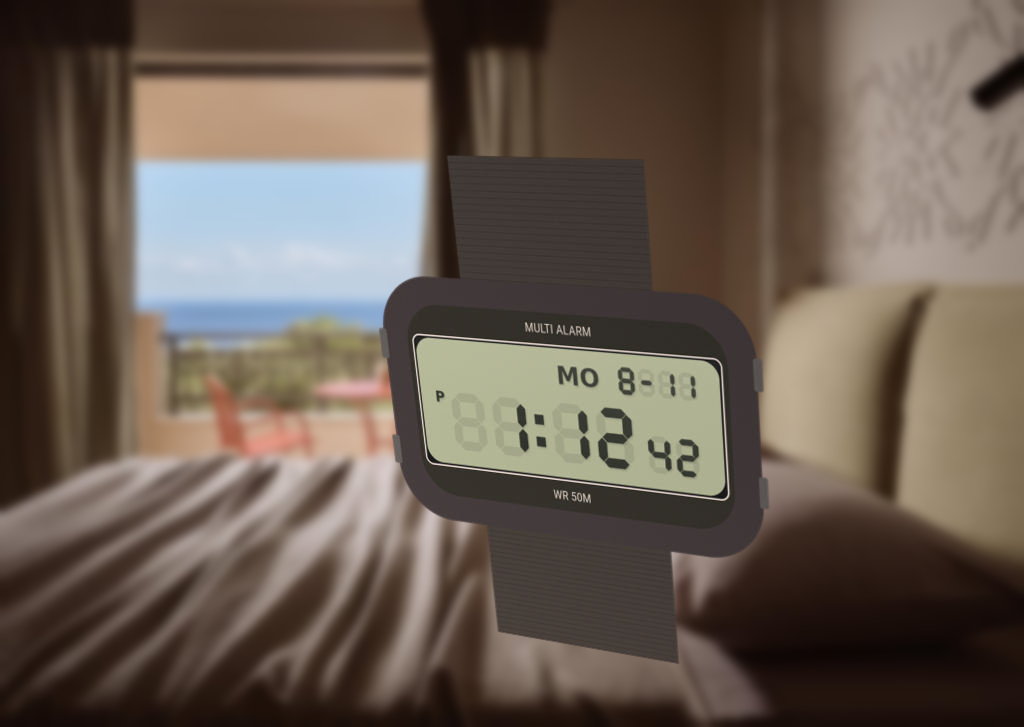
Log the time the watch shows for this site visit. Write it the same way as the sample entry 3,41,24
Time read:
1,12,42
